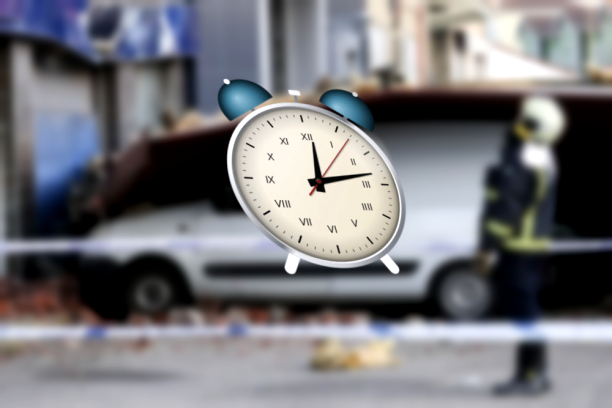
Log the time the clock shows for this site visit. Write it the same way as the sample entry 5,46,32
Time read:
12,13,07
